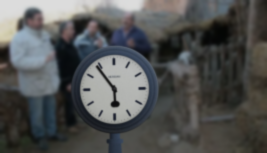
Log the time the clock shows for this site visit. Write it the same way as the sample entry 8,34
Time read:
5,54
